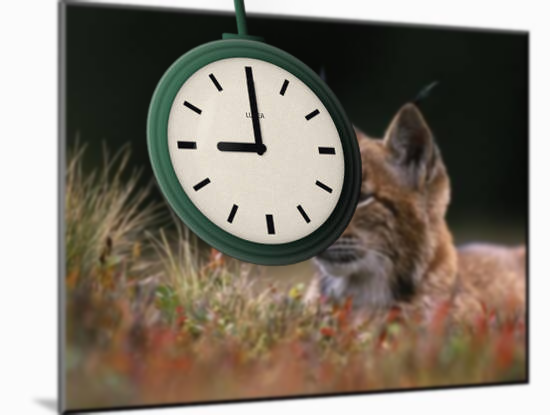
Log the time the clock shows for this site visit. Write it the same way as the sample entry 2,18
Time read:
9,00
